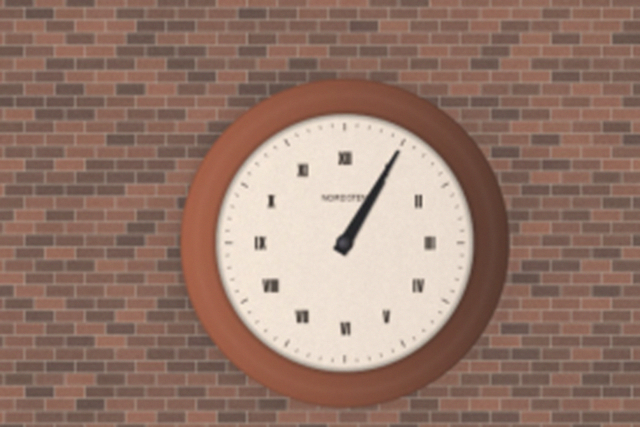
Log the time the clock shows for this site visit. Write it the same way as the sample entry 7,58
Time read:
1,05
